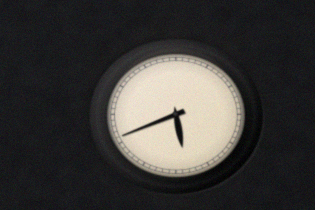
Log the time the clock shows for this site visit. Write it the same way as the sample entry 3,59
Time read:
5,41
